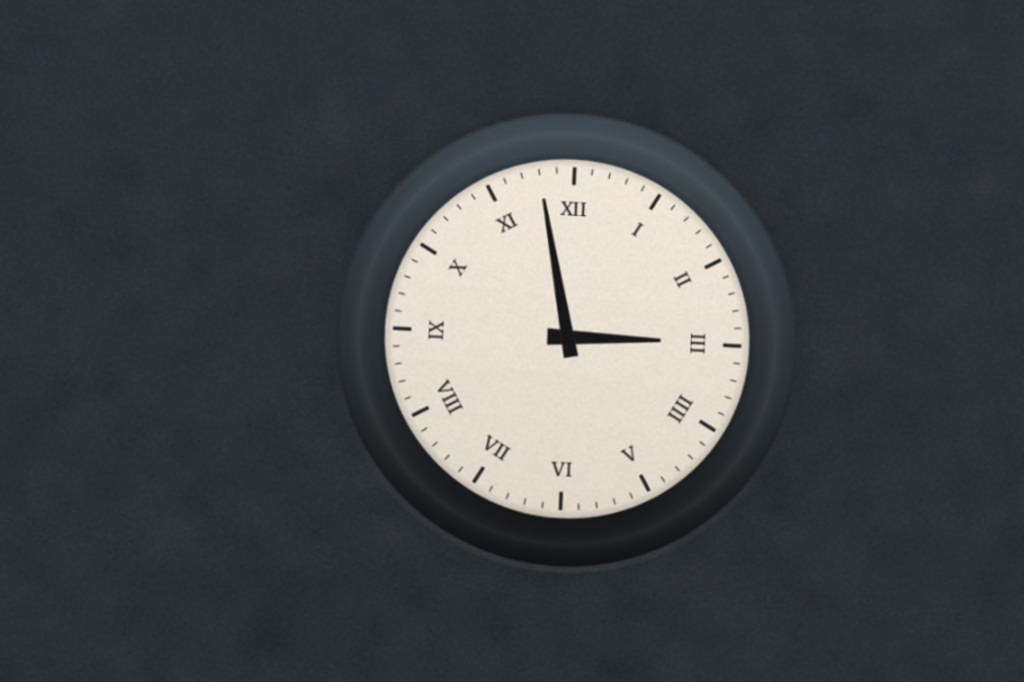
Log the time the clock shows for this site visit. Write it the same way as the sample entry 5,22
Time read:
2,58
